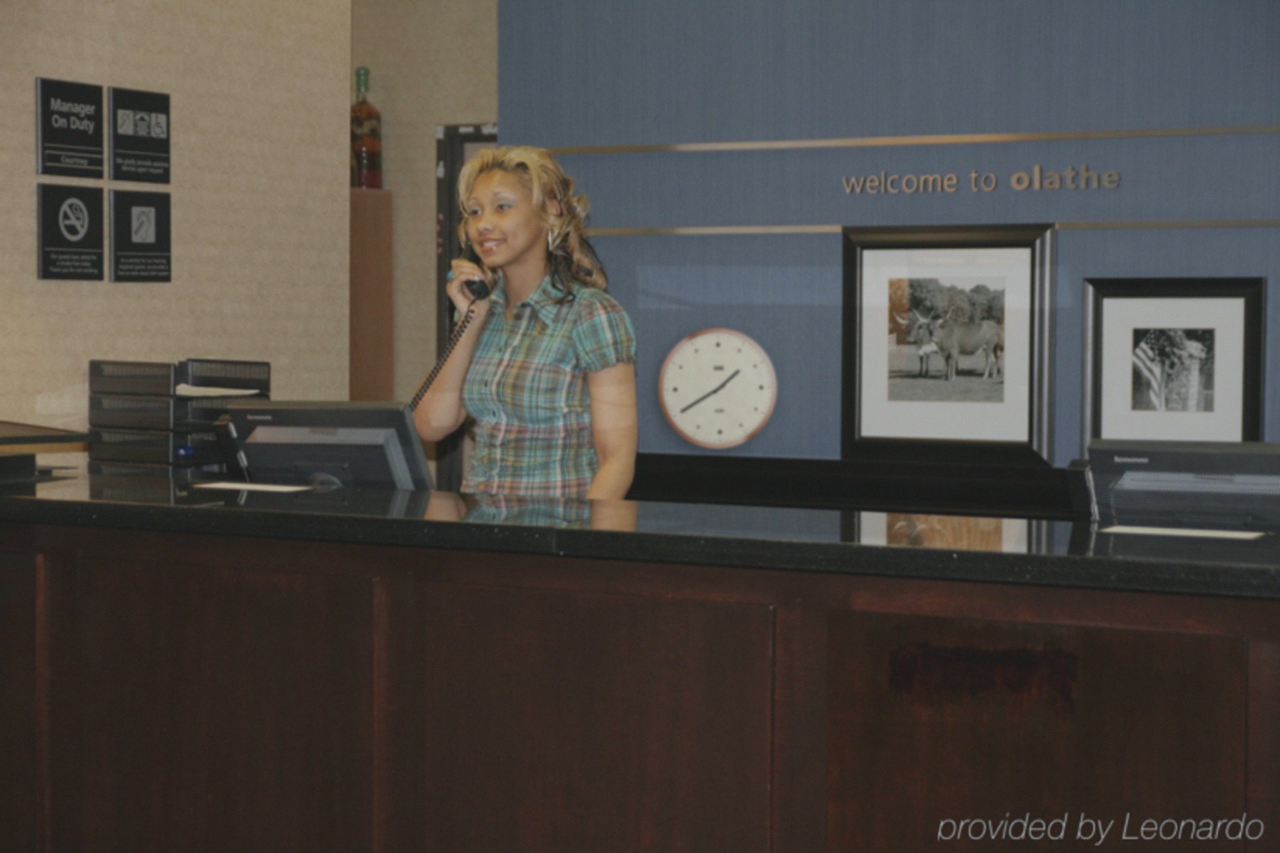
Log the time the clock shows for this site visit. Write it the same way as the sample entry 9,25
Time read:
1,40
